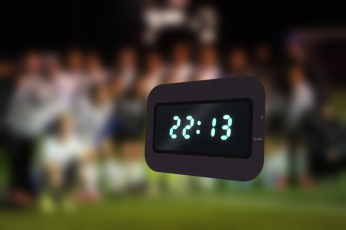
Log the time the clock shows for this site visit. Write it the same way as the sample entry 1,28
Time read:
22,13
